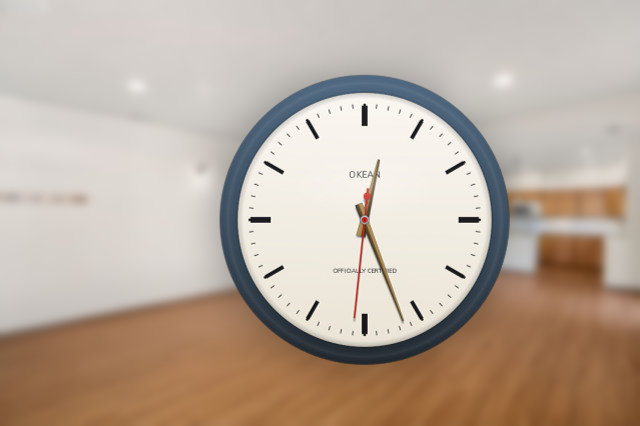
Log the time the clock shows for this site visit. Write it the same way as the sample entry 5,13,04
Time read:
12,26,31
